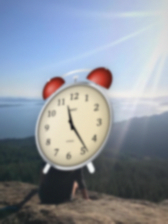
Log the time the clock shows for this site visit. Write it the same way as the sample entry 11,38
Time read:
11,24
